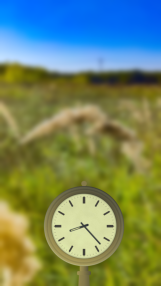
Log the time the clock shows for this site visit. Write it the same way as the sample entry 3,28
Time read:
8,23
